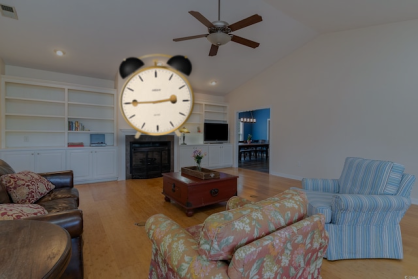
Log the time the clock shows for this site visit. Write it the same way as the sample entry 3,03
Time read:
2,45
